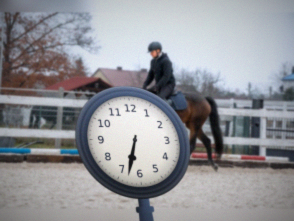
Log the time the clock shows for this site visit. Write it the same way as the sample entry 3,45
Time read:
6,33
